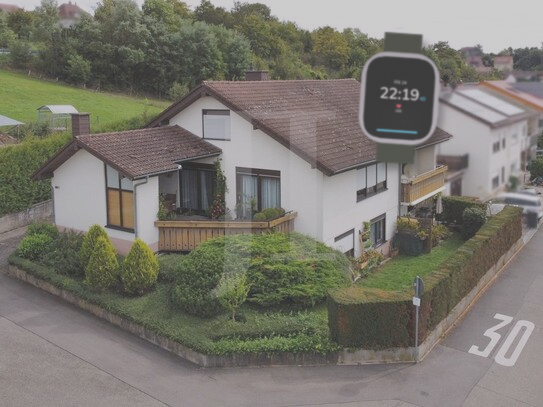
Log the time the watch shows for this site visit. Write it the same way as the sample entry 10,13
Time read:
22,19
